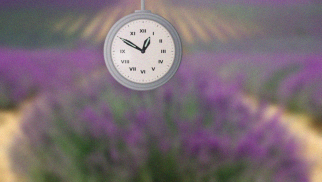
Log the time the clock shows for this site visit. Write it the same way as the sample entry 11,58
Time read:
12,50
